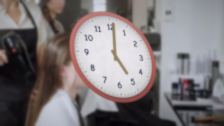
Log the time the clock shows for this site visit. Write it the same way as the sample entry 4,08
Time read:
5,01
